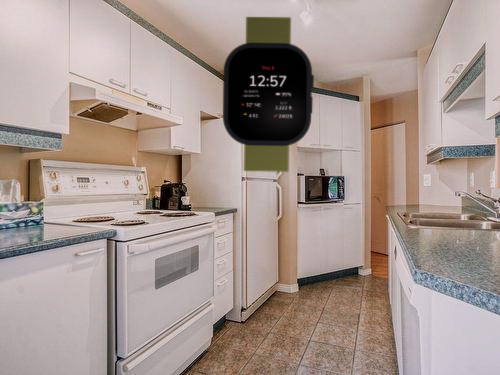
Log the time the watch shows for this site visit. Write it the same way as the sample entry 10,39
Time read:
12,57
